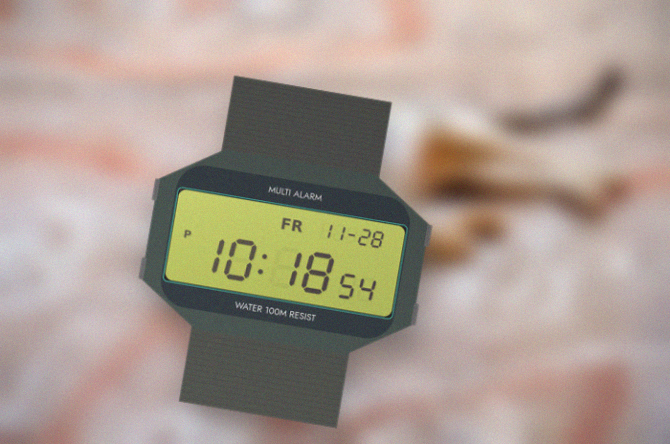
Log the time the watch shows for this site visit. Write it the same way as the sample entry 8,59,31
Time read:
10,18,54
